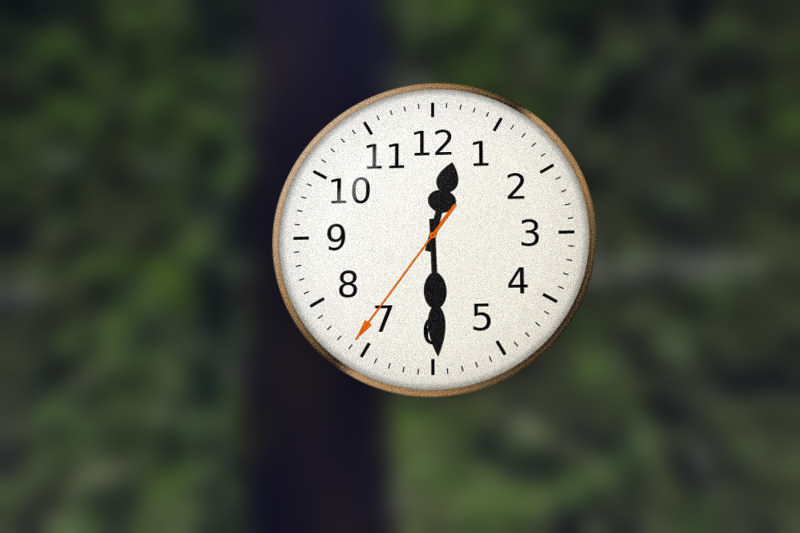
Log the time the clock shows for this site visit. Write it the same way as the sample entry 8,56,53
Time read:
12,29,36
